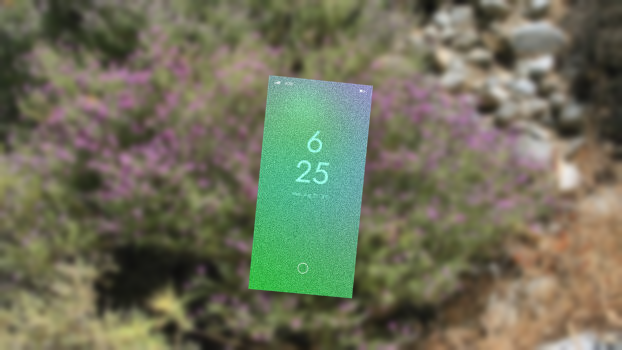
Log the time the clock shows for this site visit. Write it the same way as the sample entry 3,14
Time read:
6,25
